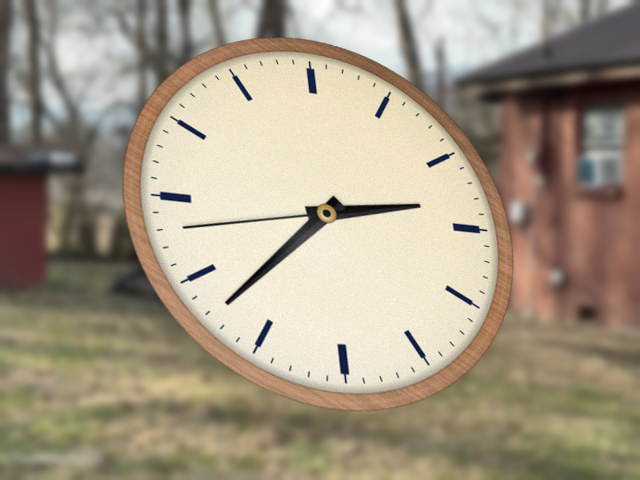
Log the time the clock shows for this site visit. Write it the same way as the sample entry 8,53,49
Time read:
2,37,43
